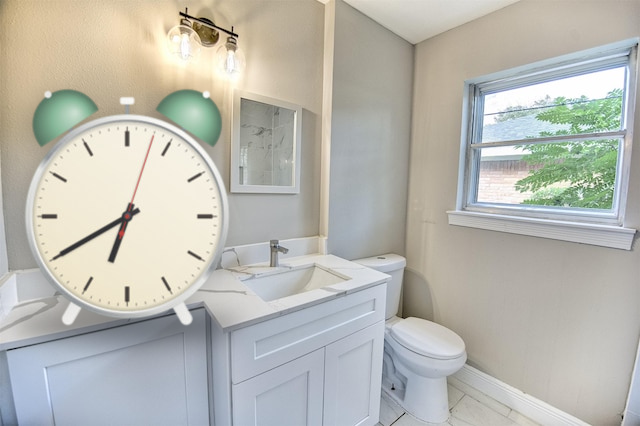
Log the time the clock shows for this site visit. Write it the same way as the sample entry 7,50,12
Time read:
6,40,03
